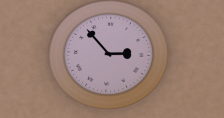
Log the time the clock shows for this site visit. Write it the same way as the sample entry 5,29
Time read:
2,53
